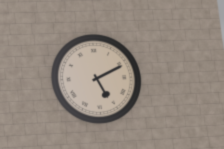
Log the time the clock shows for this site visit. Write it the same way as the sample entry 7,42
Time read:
5,11
